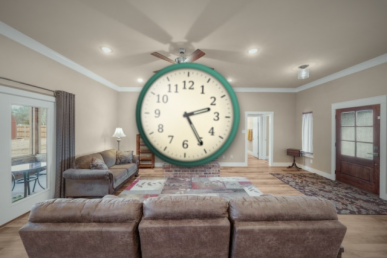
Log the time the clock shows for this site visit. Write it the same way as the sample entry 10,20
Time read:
2,25
